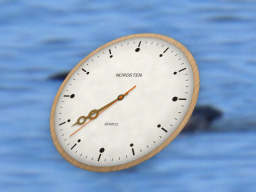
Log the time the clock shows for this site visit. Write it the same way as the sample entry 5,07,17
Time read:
7,38,37
